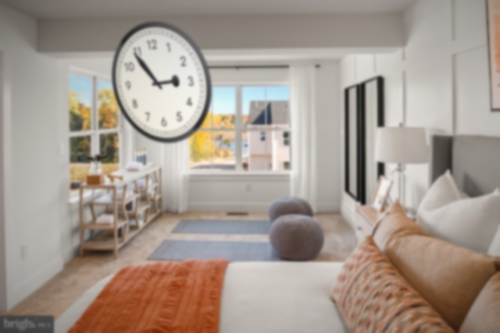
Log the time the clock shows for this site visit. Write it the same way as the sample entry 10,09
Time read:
2,54
